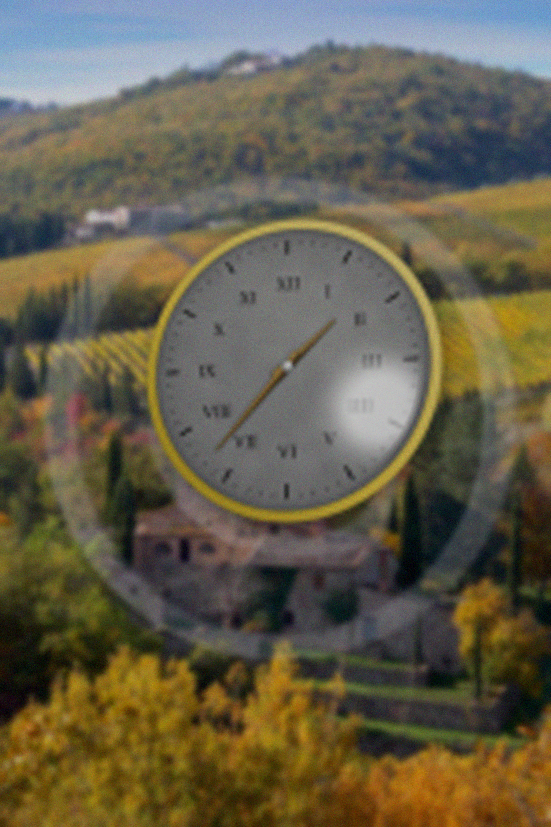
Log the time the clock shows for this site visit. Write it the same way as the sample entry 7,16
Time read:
1,37
